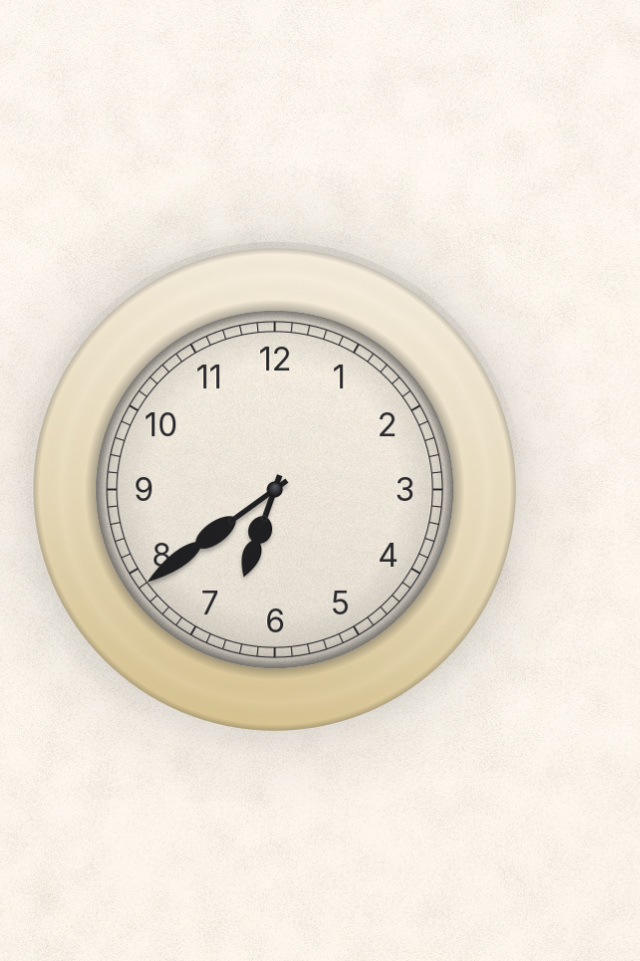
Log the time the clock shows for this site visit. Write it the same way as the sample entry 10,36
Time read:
6,39
